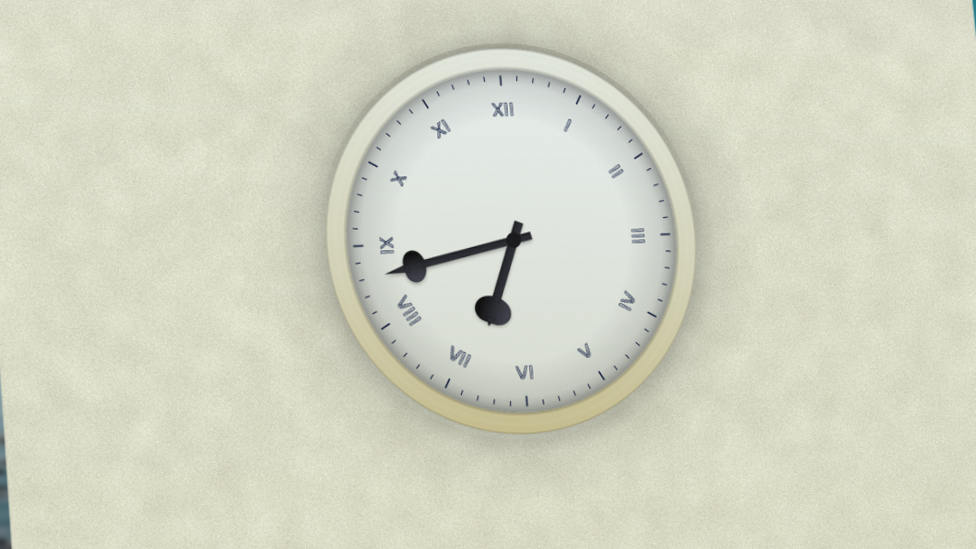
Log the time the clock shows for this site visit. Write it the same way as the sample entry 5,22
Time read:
6,43
